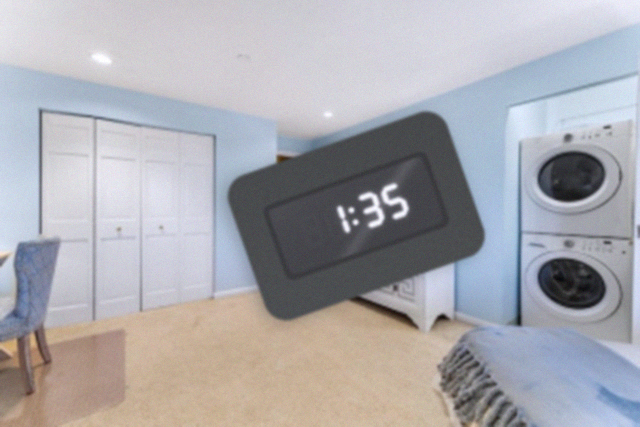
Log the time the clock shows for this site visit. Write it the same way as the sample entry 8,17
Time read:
1,35
